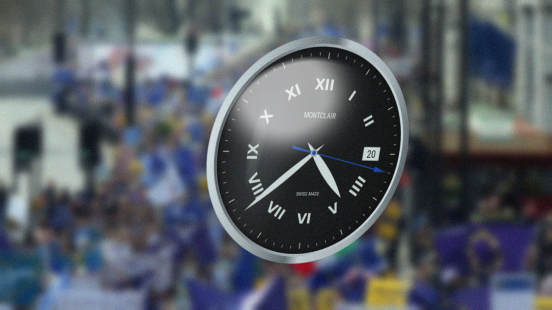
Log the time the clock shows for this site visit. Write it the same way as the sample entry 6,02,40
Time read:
4,38,17
